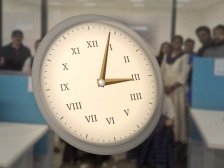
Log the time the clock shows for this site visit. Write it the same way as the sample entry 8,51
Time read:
3,04
